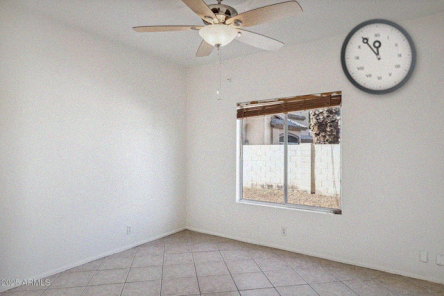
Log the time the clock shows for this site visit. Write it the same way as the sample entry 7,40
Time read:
11,54
